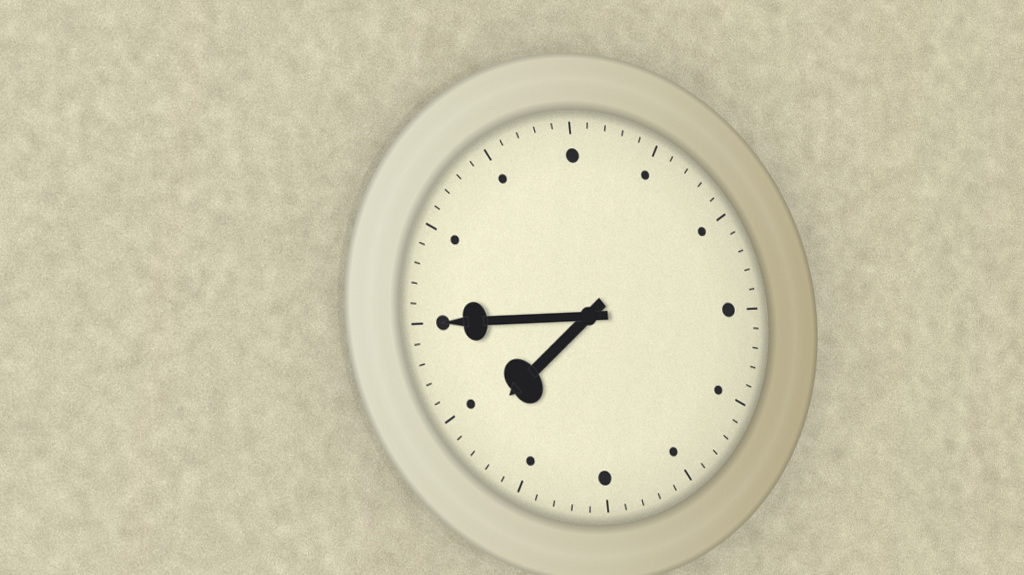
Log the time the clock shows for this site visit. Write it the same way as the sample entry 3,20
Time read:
7,45
